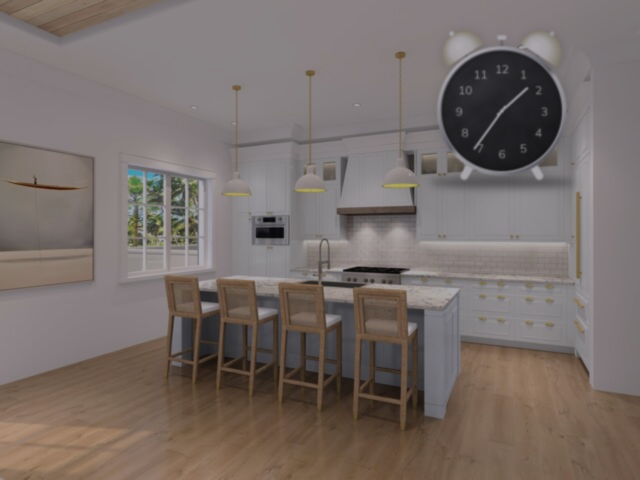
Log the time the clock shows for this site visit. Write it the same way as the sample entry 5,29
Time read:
1,36
